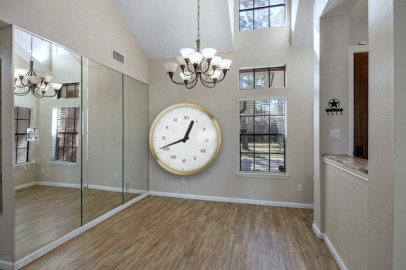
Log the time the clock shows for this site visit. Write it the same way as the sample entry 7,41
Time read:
12,41
